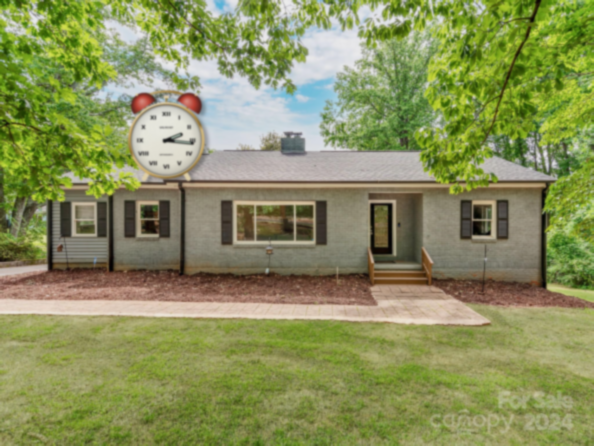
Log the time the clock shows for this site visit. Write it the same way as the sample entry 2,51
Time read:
2,16
